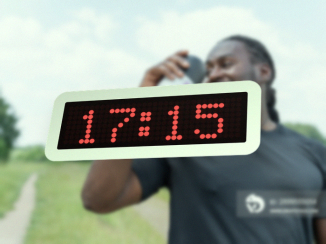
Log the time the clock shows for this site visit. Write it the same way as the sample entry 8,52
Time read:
17,15
